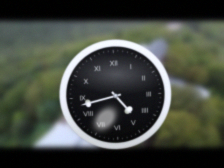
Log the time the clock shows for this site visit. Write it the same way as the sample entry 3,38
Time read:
4,43
